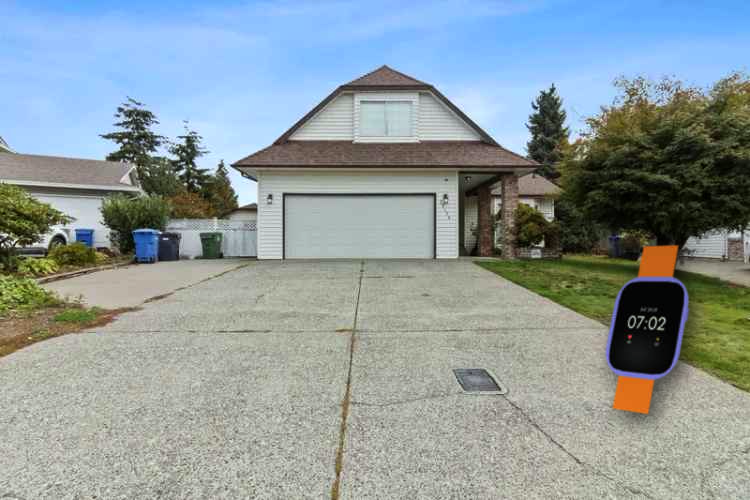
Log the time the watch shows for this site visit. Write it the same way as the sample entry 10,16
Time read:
7,02
